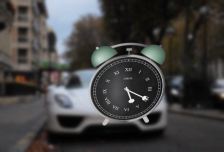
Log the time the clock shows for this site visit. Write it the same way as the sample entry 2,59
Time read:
5,20
